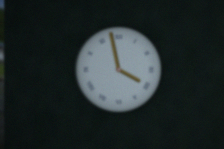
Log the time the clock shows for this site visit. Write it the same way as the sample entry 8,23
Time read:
3,58
